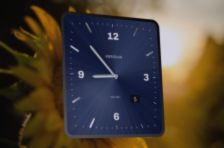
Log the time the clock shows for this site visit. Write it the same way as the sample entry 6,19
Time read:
8,53
